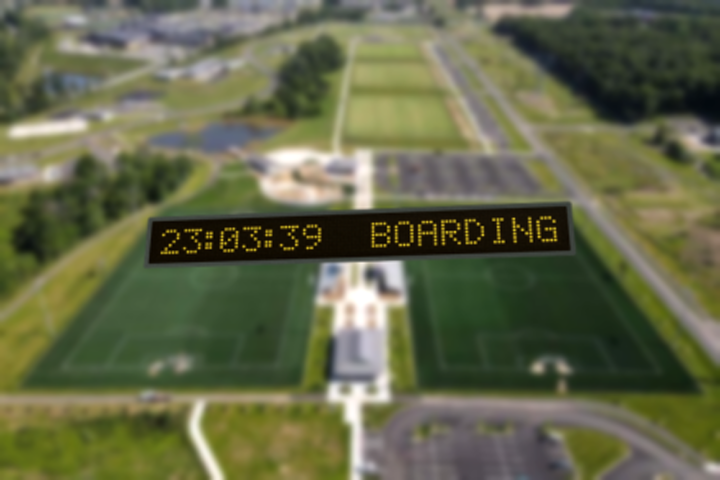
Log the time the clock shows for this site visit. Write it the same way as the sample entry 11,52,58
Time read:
23,03,39
